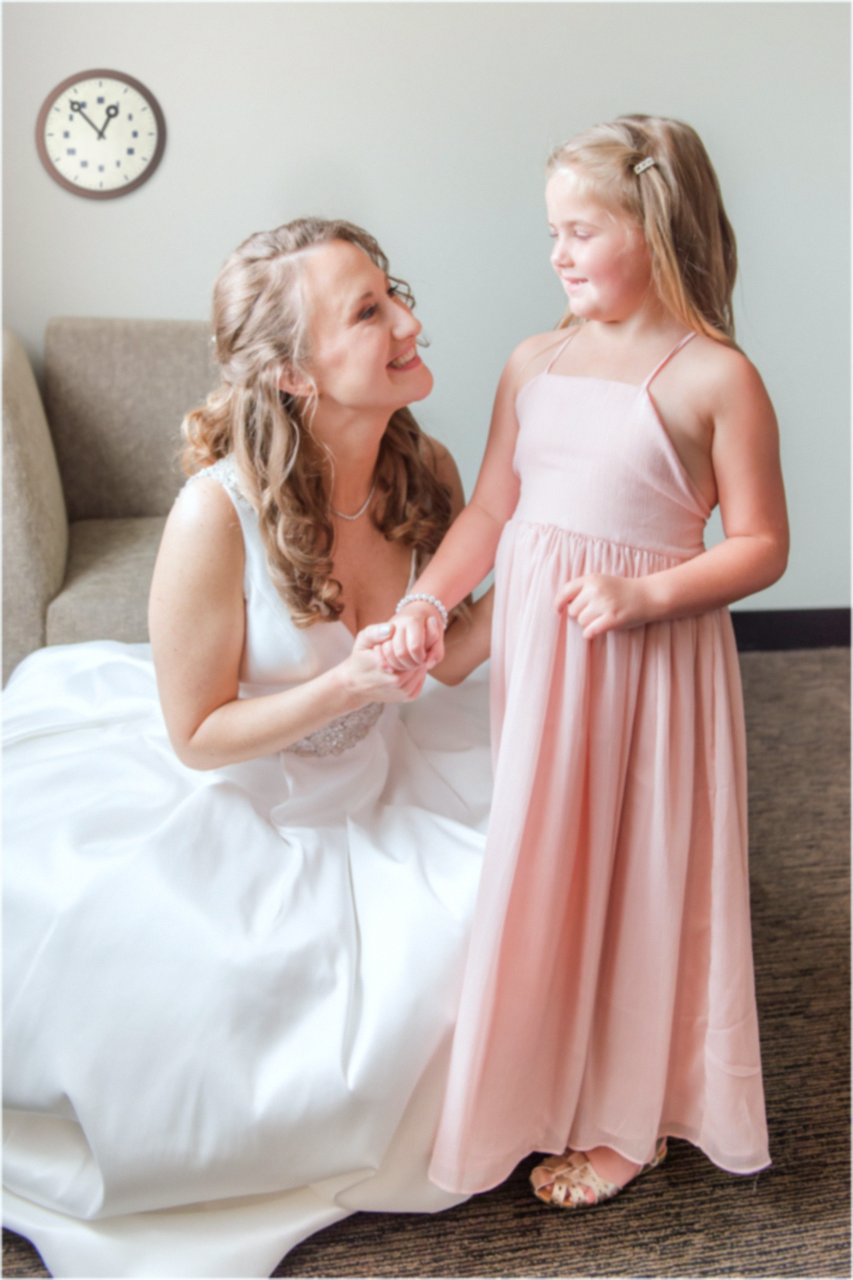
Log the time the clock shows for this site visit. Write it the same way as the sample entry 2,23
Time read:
12,53
